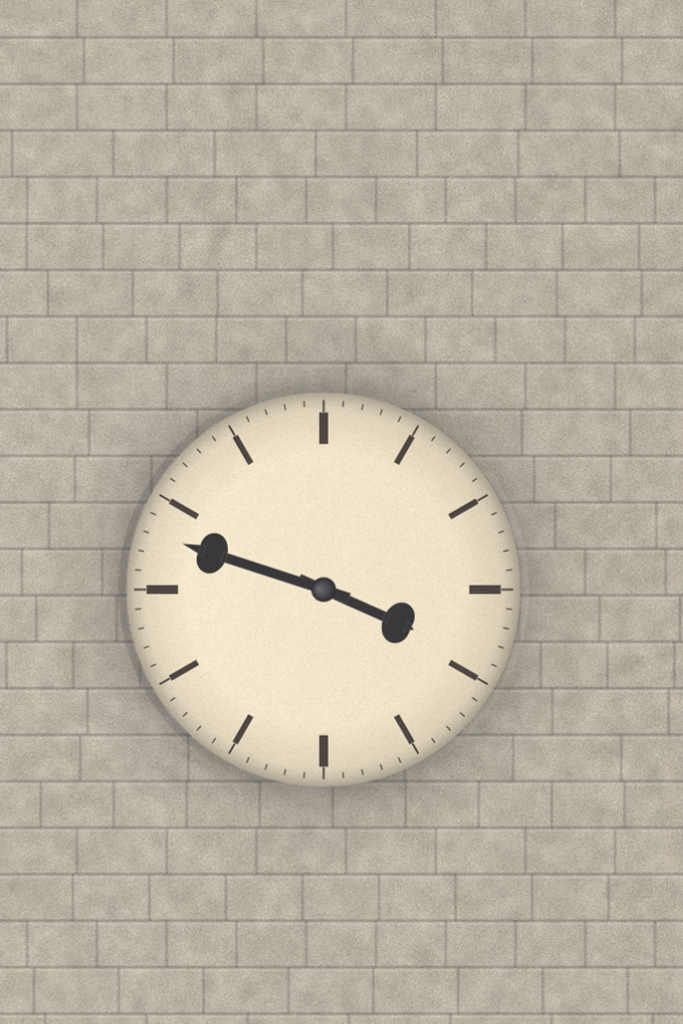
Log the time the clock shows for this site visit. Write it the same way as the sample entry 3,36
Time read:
3,48
